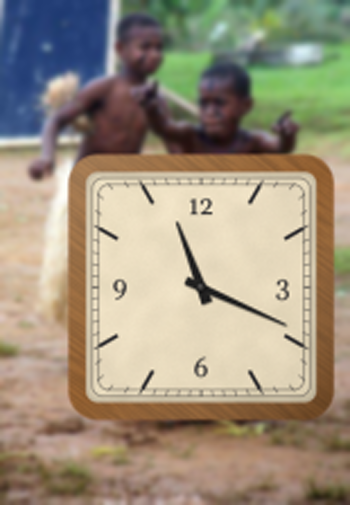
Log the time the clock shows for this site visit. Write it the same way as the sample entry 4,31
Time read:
11,19
